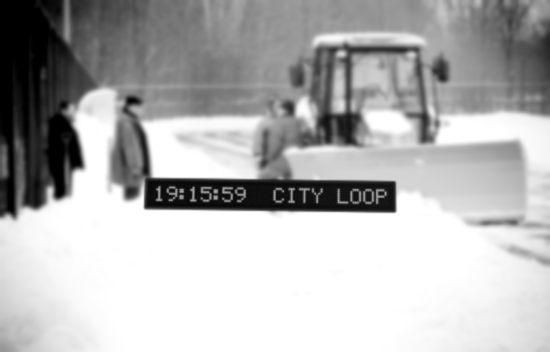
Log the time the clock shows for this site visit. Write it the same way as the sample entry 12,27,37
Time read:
19,15,59
